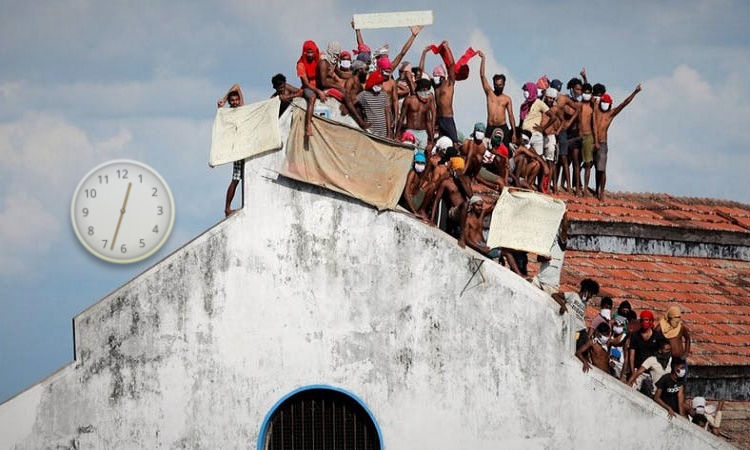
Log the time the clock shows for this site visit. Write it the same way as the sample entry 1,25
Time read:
12,33
